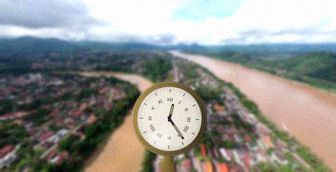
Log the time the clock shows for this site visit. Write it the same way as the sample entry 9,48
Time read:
12,24
